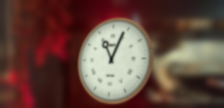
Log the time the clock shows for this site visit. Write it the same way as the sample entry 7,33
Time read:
11,04
